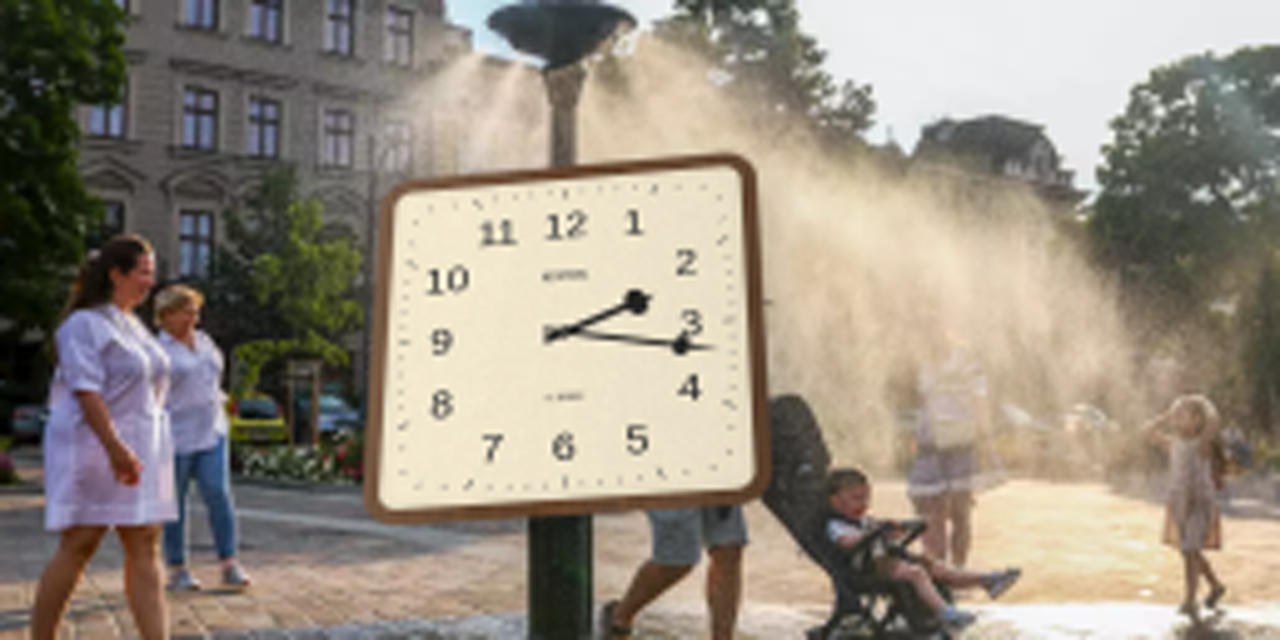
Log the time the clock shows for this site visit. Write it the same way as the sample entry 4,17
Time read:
2,17
